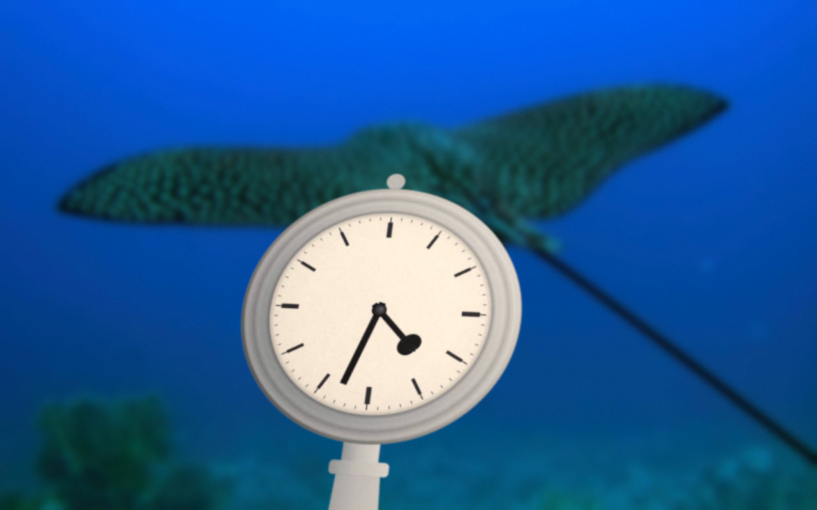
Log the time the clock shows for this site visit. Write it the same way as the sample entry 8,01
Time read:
4,33
